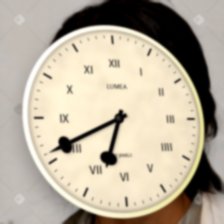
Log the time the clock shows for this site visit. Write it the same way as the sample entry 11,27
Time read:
6,41
